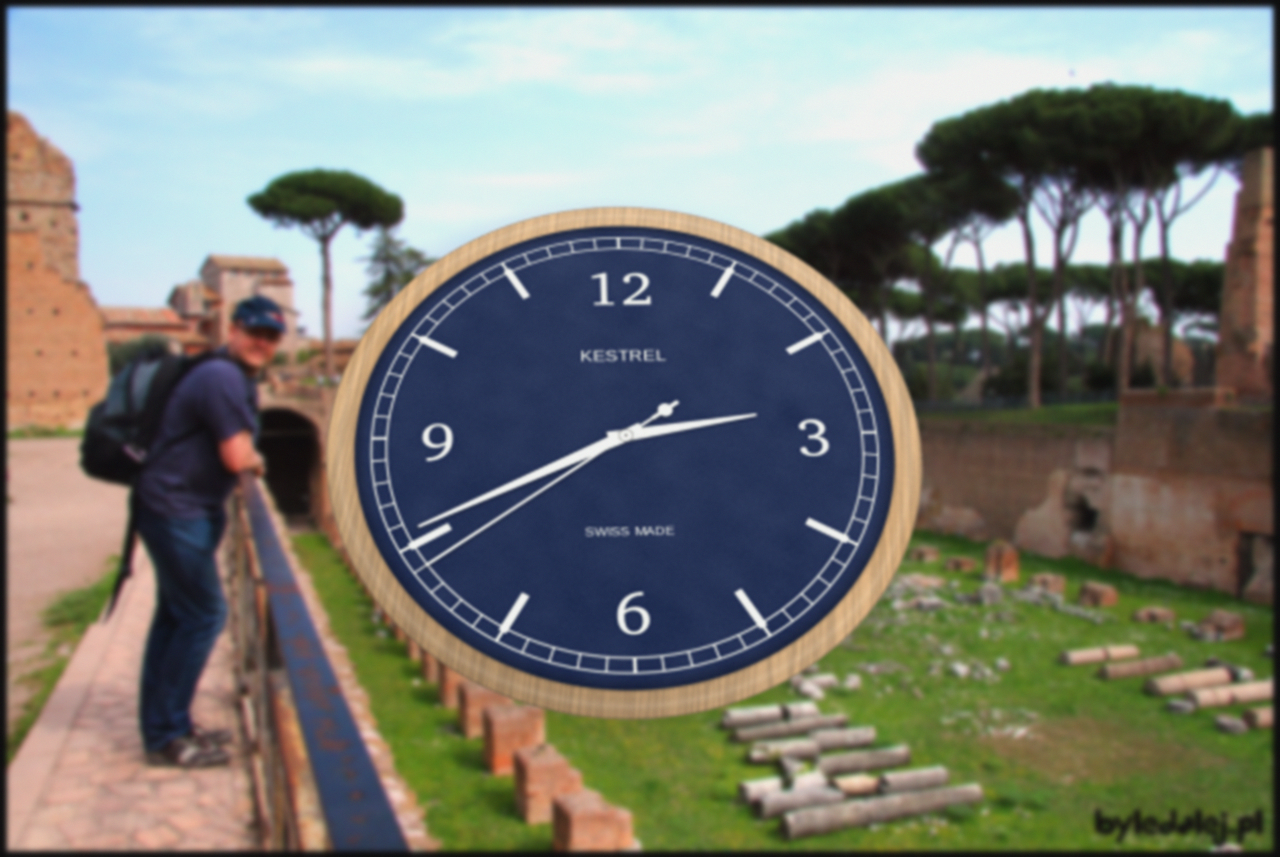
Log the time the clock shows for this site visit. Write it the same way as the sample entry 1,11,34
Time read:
2,40,39
